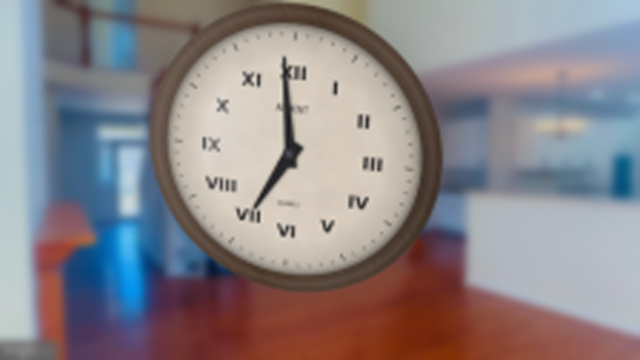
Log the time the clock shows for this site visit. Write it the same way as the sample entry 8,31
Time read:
6,59
